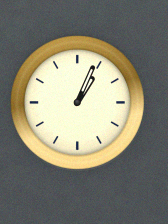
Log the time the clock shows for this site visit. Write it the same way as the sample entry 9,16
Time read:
1,04
